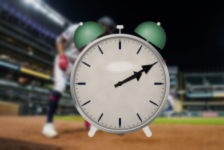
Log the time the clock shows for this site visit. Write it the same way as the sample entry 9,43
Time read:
2,10
